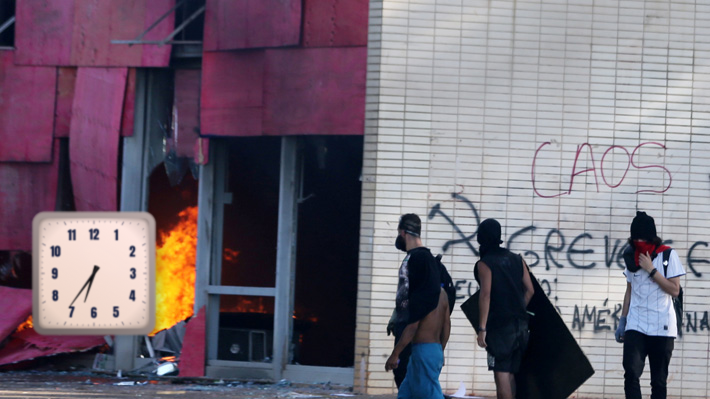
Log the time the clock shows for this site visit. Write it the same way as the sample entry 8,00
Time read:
6,36
